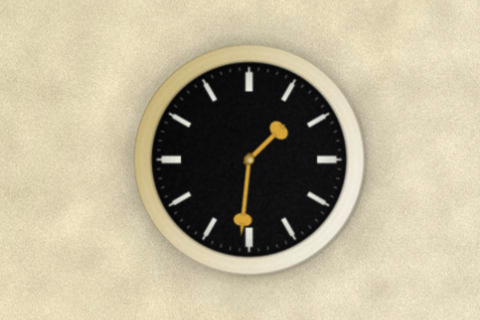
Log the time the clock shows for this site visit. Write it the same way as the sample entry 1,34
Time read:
1,31
